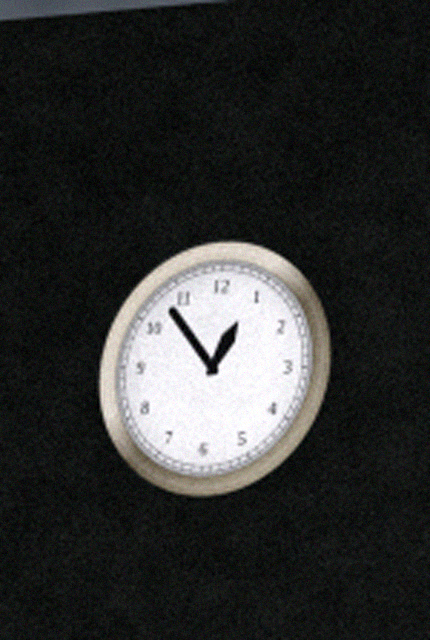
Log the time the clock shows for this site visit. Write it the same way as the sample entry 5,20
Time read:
12,53
